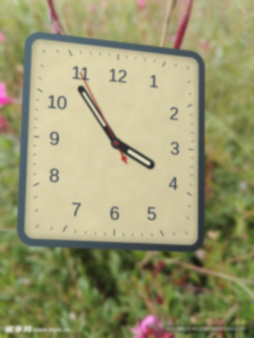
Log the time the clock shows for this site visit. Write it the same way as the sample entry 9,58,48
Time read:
3,53,55
